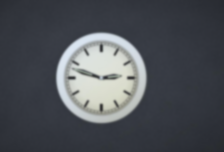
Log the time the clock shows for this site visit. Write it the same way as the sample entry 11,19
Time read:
2,48
